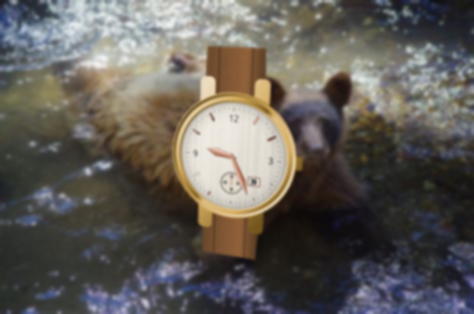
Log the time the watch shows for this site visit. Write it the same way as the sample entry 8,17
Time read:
9,26
